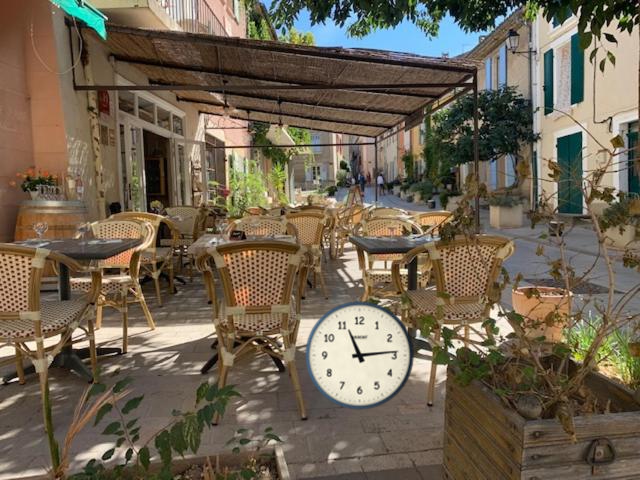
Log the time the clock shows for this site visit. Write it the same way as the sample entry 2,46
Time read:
11,14
